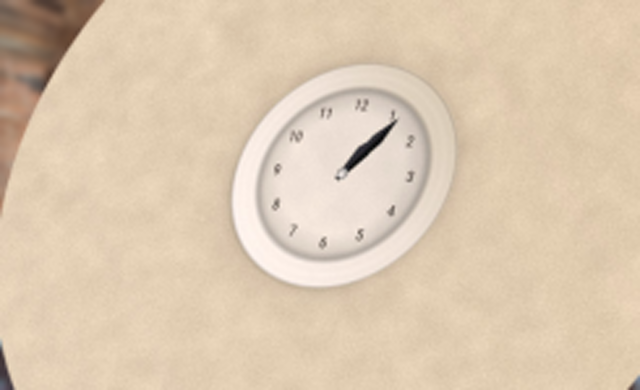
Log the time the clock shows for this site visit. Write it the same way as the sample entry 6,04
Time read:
1,06
